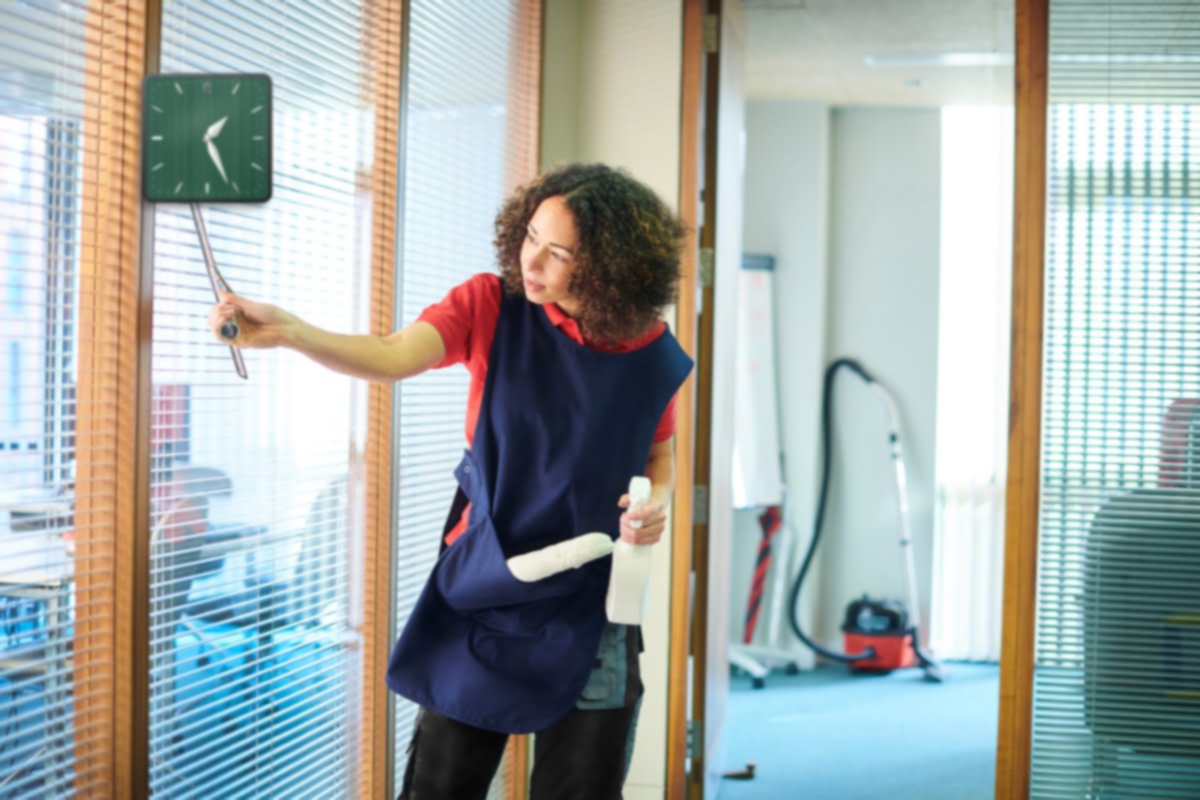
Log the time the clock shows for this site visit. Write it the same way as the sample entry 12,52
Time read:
1,26
